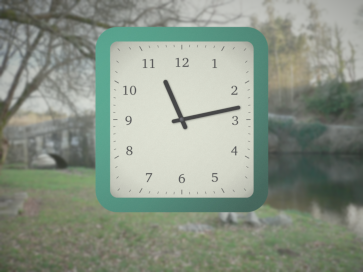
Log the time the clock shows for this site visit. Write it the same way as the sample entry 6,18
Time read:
11,13
